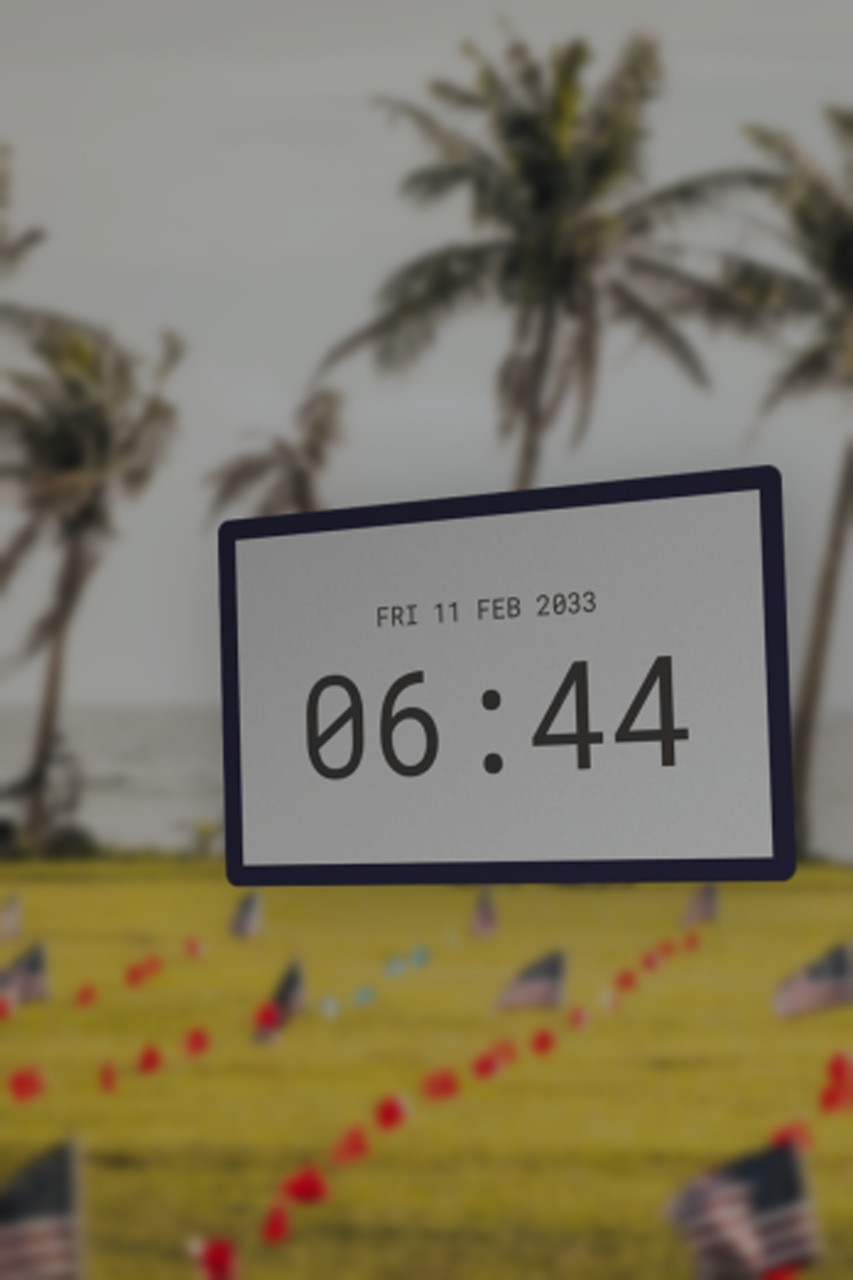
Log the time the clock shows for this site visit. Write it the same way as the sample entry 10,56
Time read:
6,44
